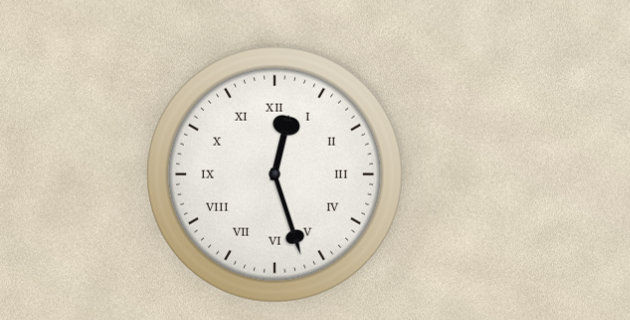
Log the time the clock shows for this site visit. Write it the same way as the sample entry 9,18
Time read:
12,27
